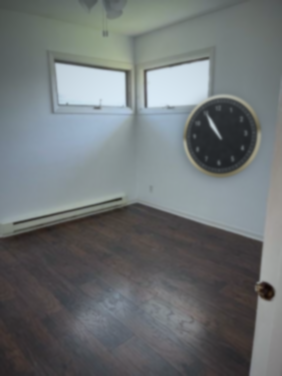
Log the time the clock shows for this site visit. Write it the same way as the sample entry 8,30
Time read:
10,55
